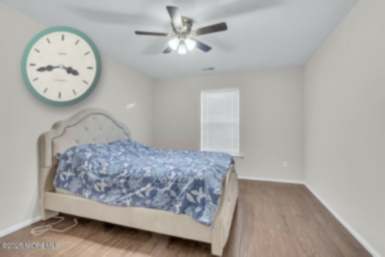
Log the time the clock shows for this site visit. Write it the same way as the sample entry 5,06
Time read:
3,43
